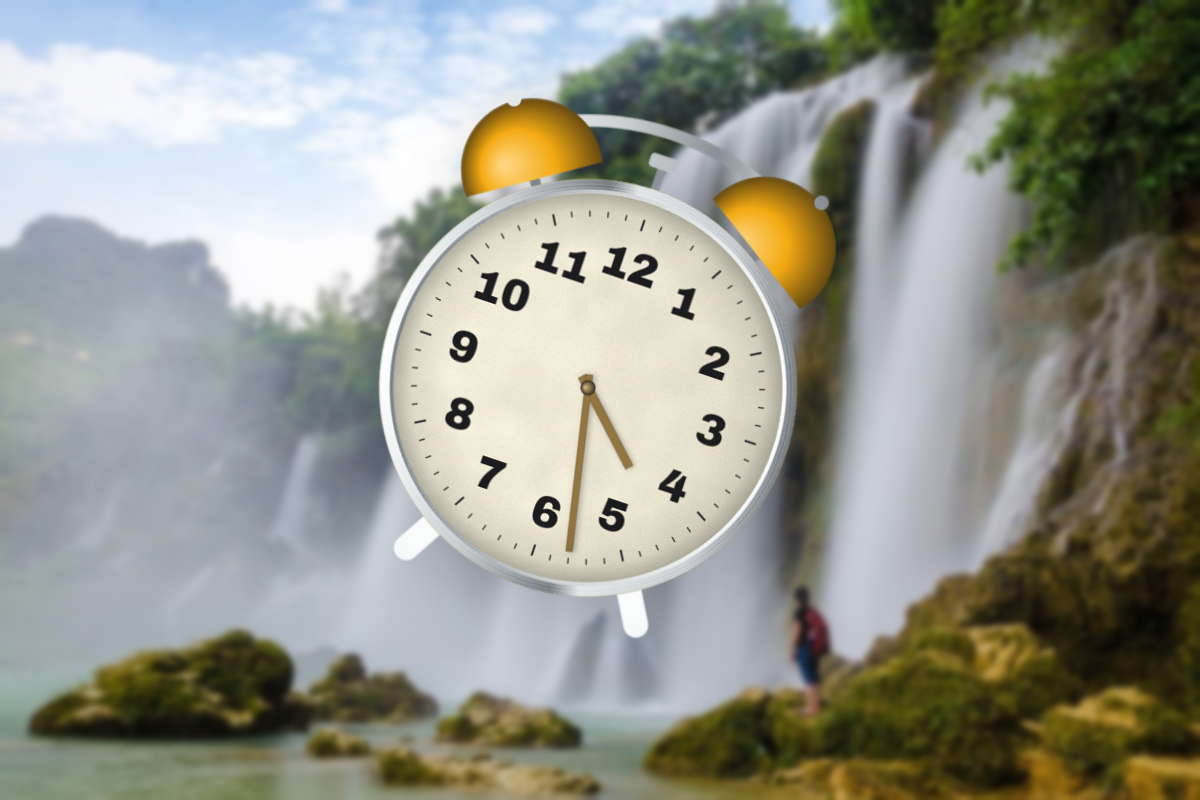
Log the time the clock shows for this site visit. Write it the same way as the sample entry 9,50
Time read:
4,28
